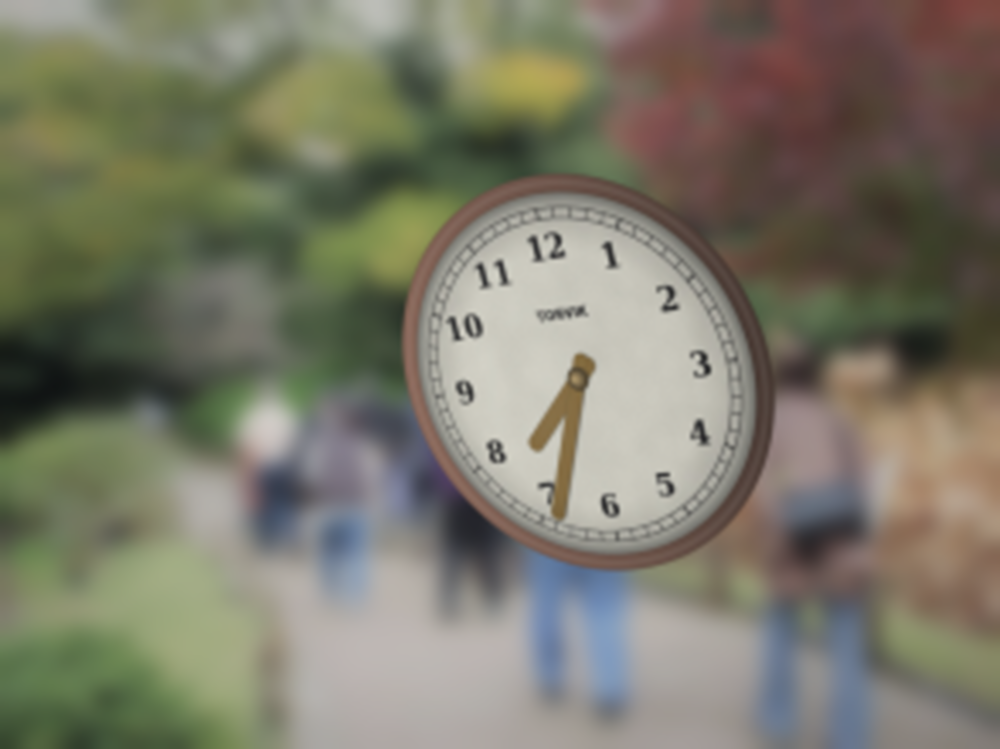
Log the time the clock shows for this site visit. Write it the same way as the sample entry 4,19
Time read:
7,34
